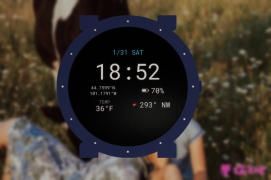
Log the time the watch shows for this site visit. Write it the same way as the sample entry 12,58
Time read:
18,52
